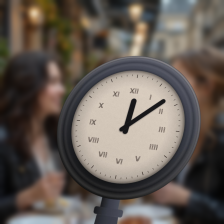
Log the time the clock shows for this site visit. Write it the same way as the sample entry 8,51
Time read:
12,08
